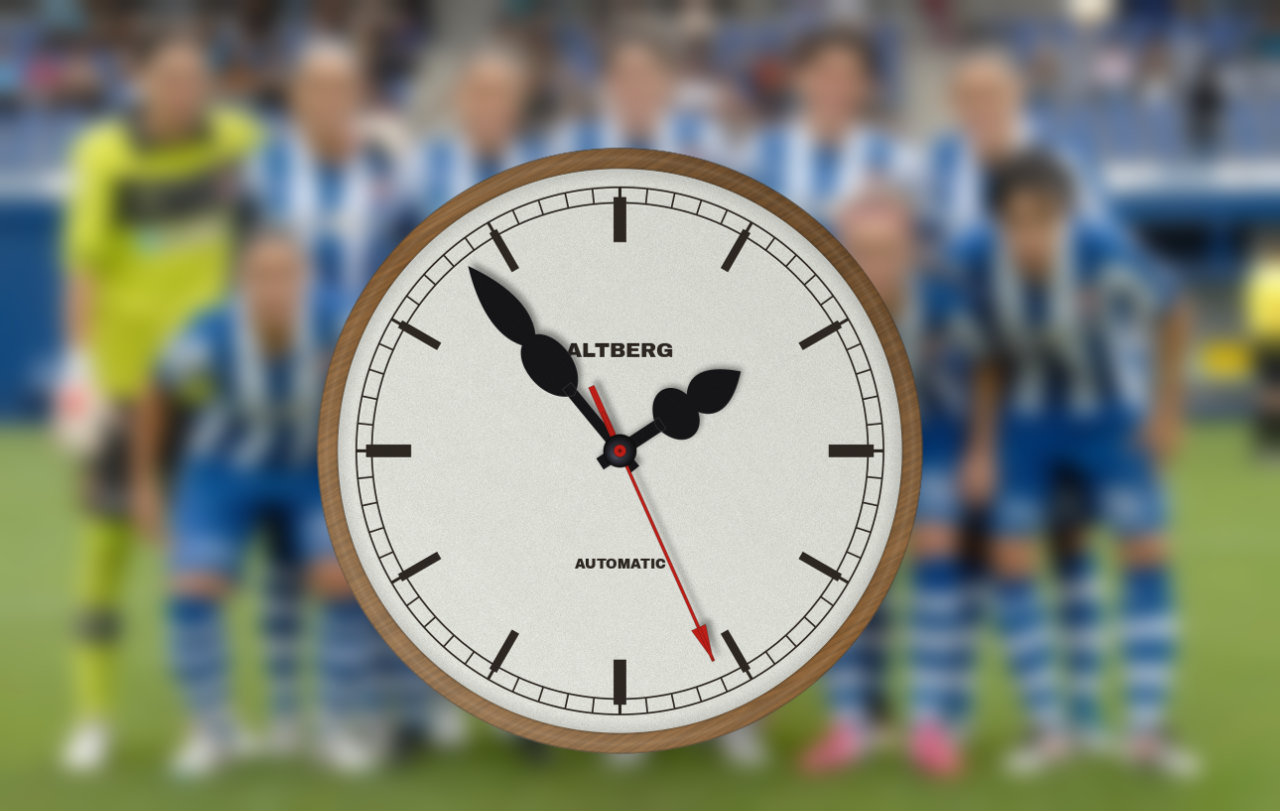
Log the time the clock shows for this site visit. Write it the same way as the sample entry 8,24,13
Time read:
1,53,26
